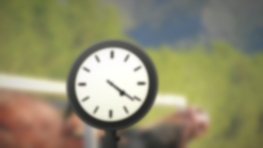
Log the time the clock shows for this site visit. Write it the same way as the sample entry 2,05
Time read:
4,21
